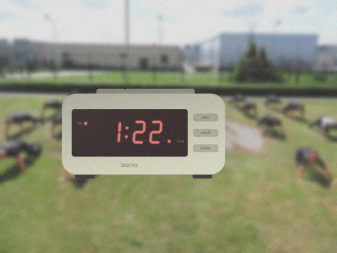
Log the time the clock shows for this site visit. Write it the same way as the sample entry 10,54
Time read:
1,22
